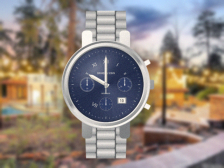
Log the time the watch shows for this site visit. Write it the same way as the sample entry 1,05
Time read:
10,00
